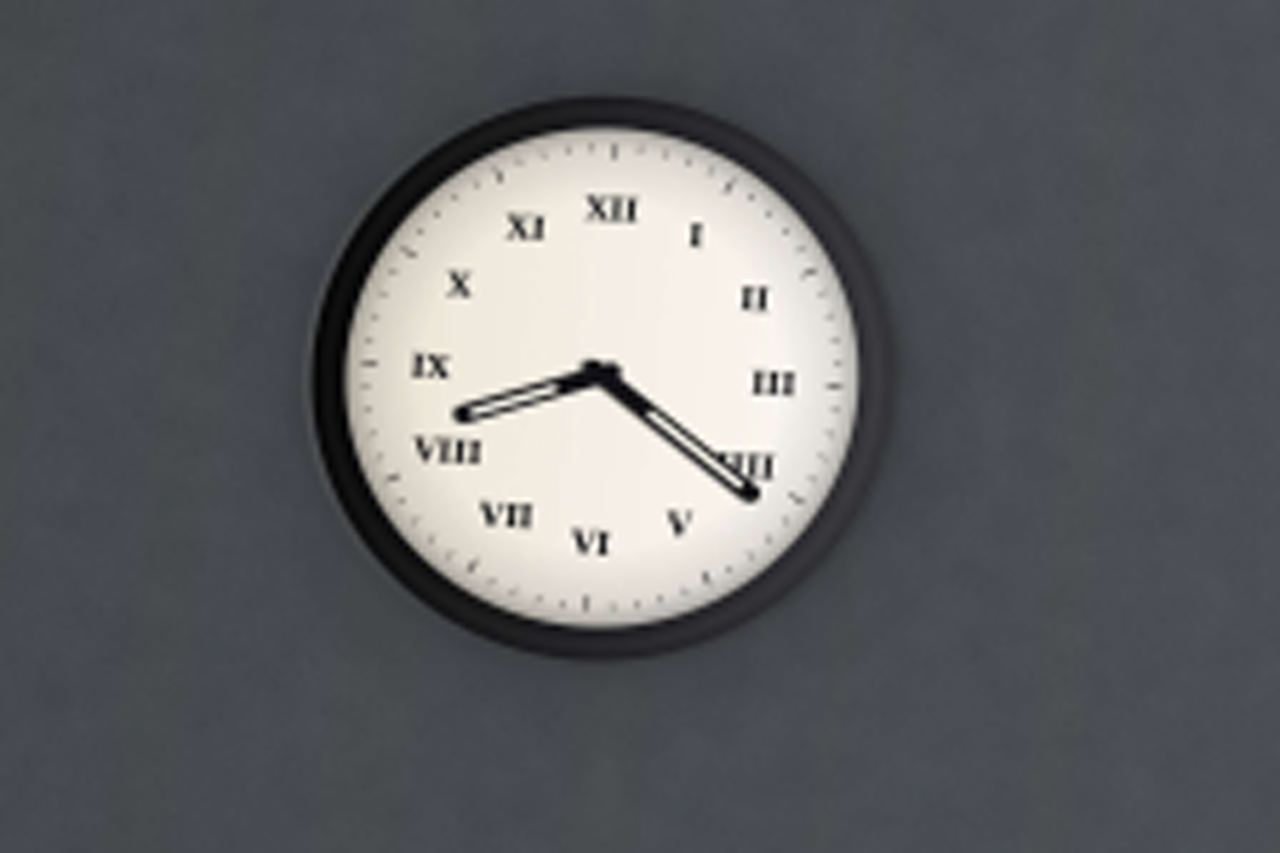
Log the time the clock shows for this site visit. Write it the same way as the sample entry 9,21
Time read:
8,21
